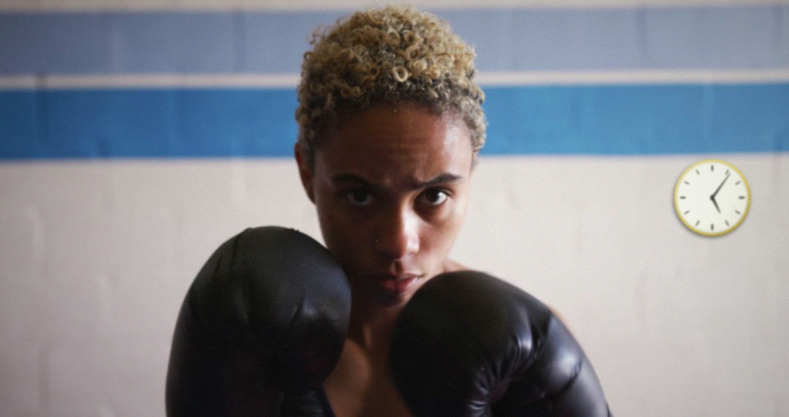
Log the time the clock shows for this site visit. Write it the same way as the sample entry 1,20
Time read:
5,06
